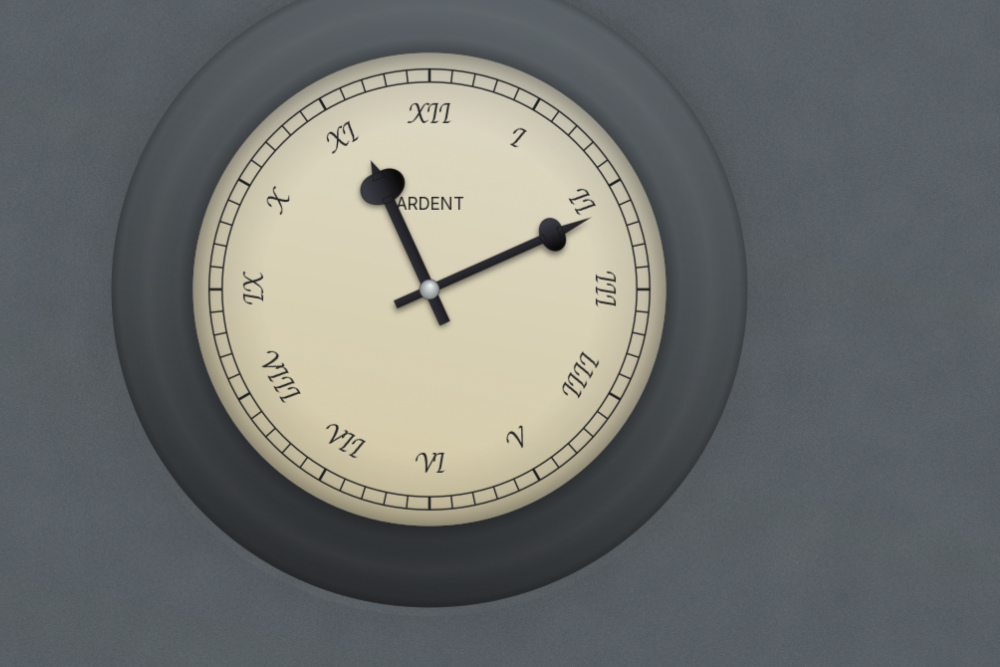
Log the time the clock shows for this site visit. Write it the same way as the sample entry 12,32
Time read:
11,11
